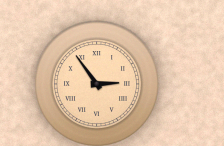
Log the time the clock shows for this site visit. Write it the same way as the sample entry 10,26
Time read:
2,54
